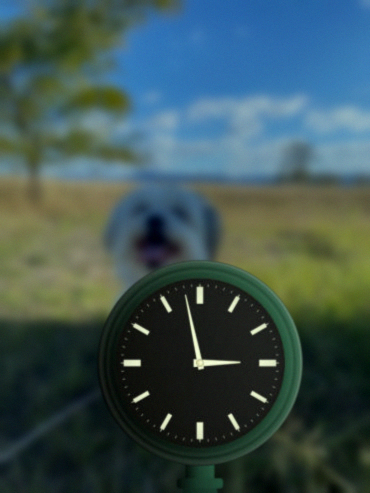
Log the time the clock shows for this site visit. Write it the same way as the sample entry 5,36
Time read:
2,58
